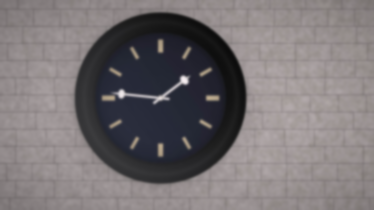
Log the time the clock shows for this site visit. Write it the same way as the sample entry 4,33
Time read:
1,46
